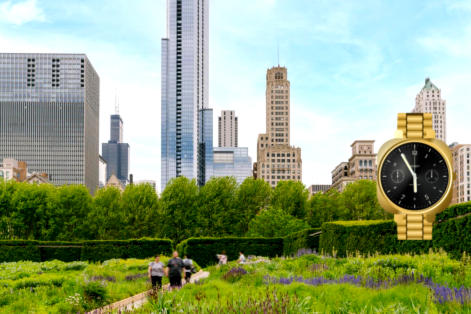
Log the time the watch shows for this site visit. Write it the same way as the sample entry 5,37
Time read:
5,55
